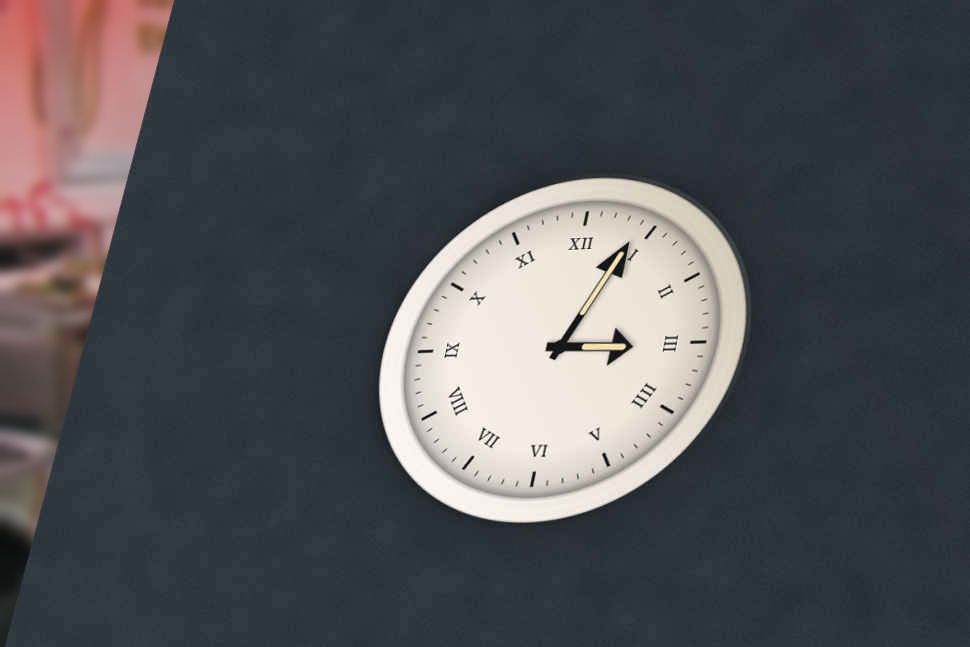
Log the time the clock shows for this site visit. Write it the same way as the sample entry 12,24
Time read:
3,04
